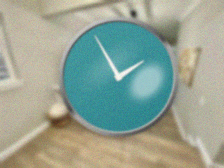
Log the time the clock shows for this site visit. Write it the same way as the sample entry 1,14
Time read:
1,55
